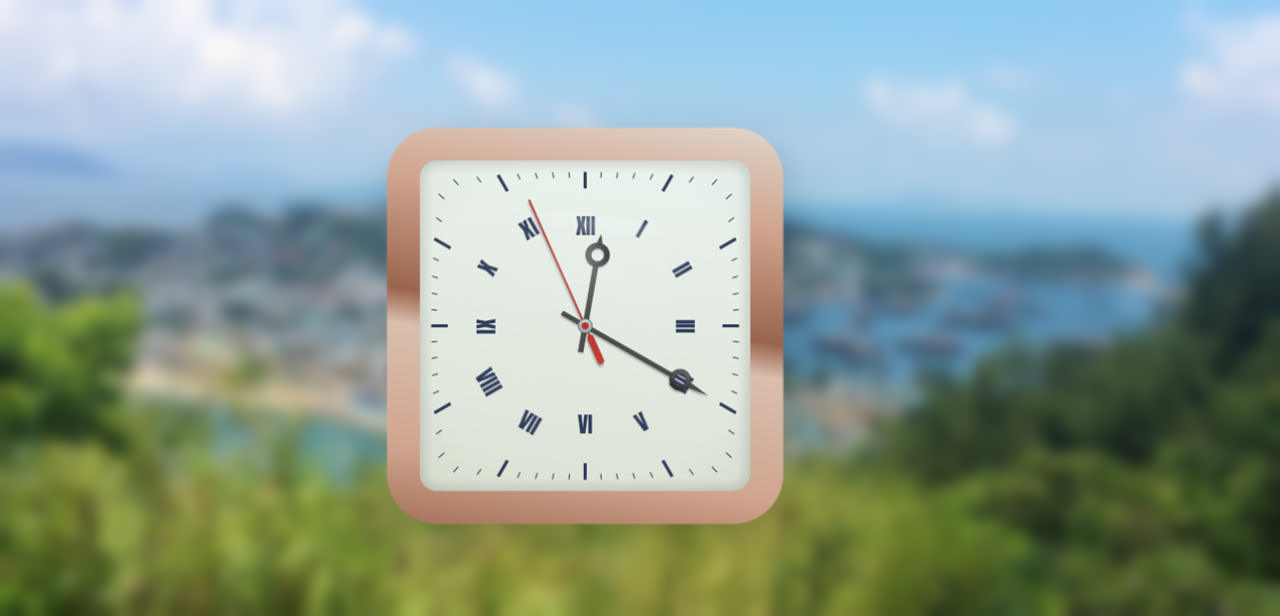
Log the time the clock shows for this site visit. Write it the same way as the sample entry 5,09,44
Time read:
12,19,56
